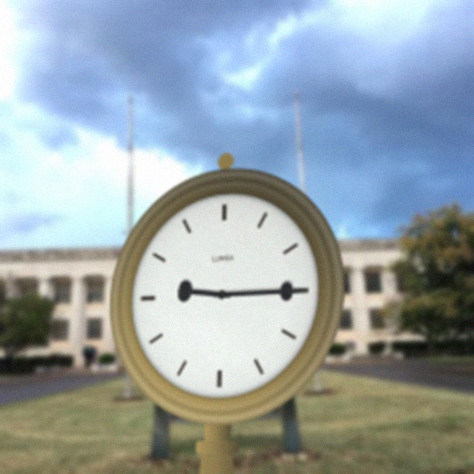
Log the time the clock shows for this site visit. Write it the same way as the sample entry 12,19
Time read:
9,15
